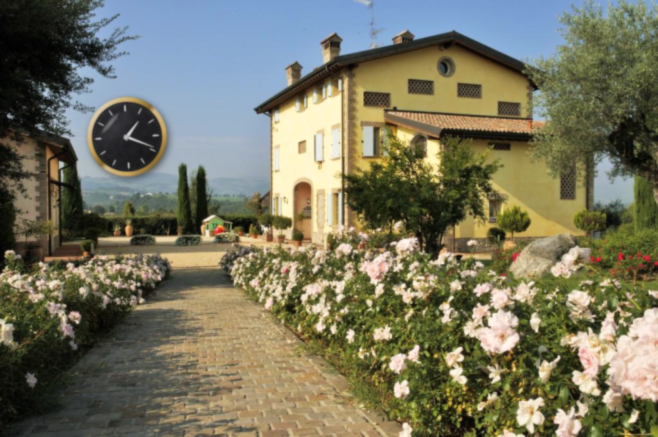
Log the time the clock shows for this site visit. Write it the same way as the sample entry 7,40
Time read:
1,19
